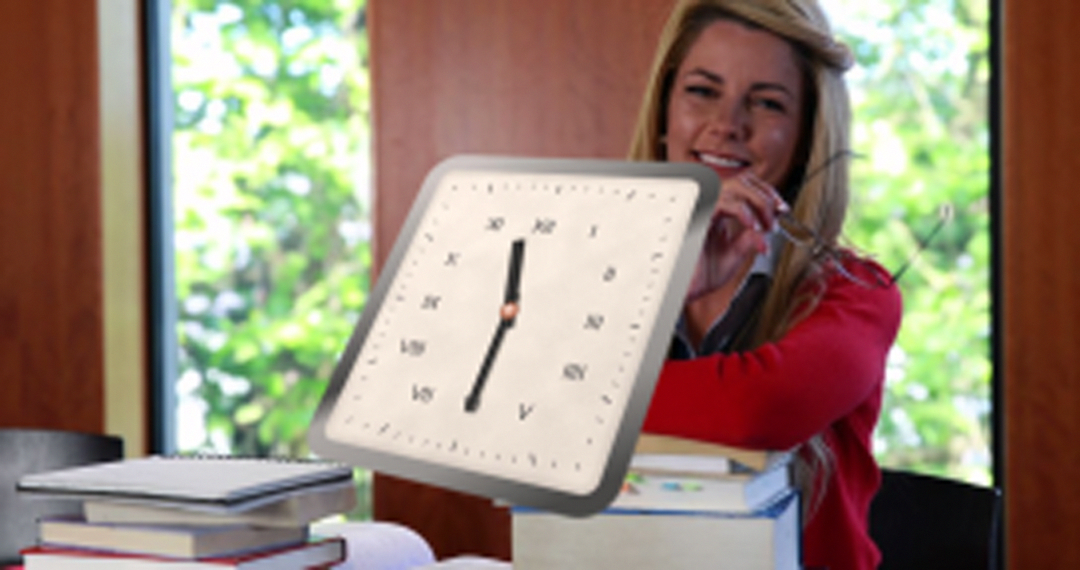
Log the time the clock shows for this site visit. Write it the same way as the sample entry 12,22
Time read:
11,30
